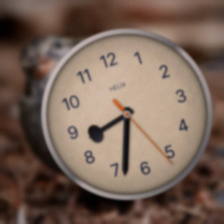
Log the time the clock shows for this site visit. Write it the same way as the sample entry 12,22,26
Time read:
8,33,26
